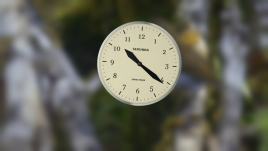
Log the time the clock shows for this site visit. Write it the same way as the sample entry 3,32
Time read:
10,21
